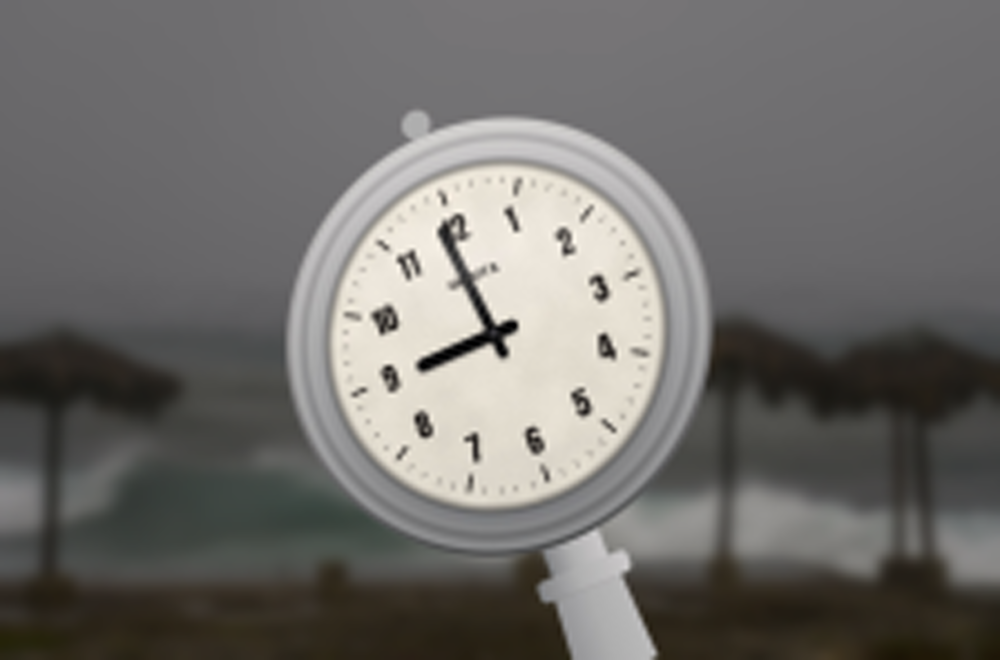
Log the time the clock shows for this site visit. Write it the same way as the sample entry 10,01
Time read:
8,59
